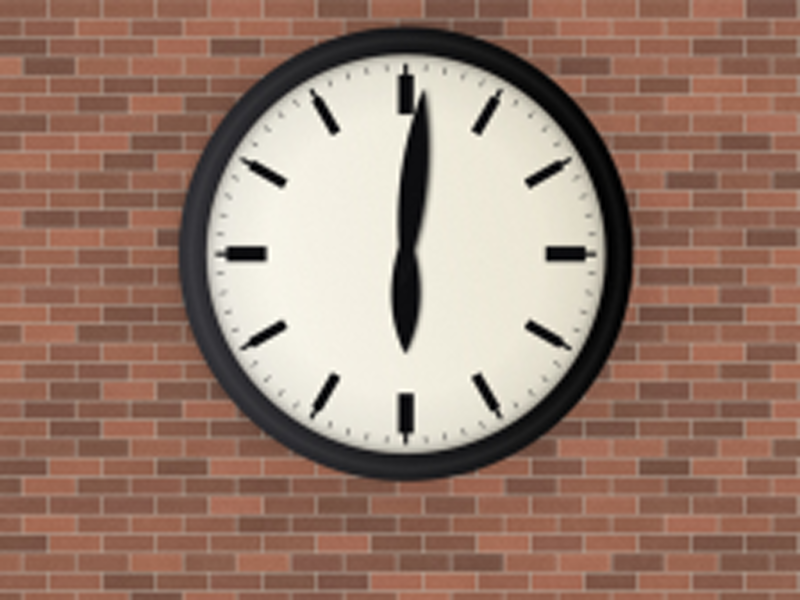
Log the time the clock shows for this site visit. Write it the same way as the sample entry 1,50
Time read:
6,01
